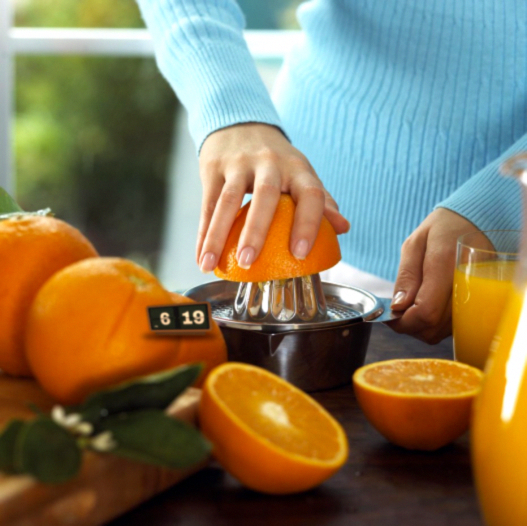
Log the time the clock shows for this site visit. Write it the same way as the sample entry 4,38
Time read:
6,19
